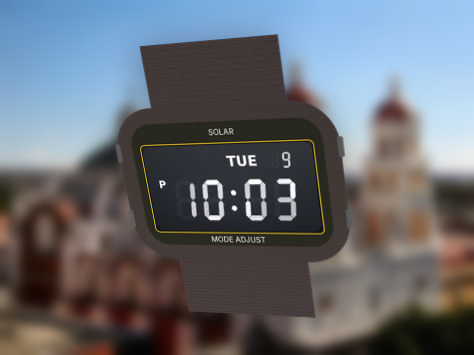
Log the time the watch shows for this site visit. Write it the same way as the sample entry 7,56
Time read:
10,03
